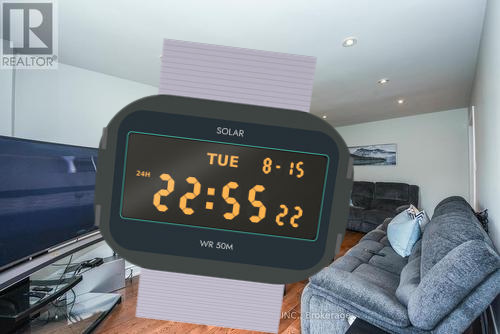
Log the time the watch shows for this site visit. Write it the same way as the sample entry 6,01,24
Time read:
22,55,22
